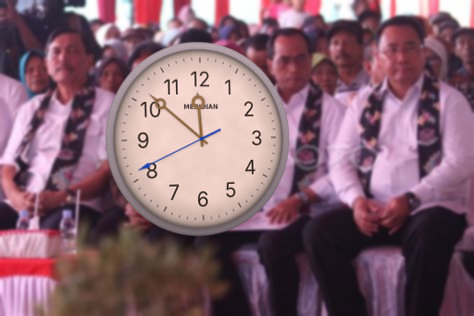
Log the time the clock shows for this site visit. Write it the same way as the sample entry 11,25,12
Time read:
11,51,41
